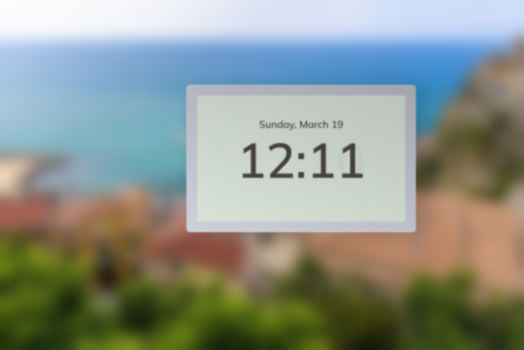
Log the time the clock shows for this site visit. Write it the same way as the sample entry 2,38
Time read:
12,11
